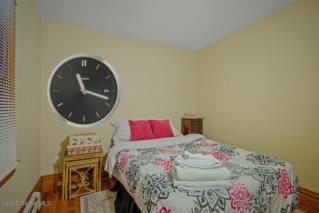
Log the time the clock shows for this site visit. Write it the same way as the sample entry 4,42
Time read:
11,18
